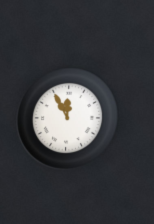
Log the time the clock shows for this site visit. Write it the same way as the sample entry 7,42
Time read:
11,55
